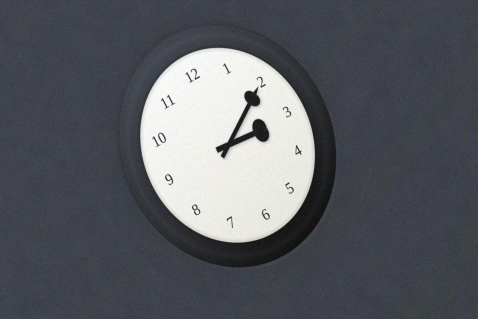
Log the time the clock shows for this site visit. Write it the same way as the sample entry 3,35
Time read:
3,10
